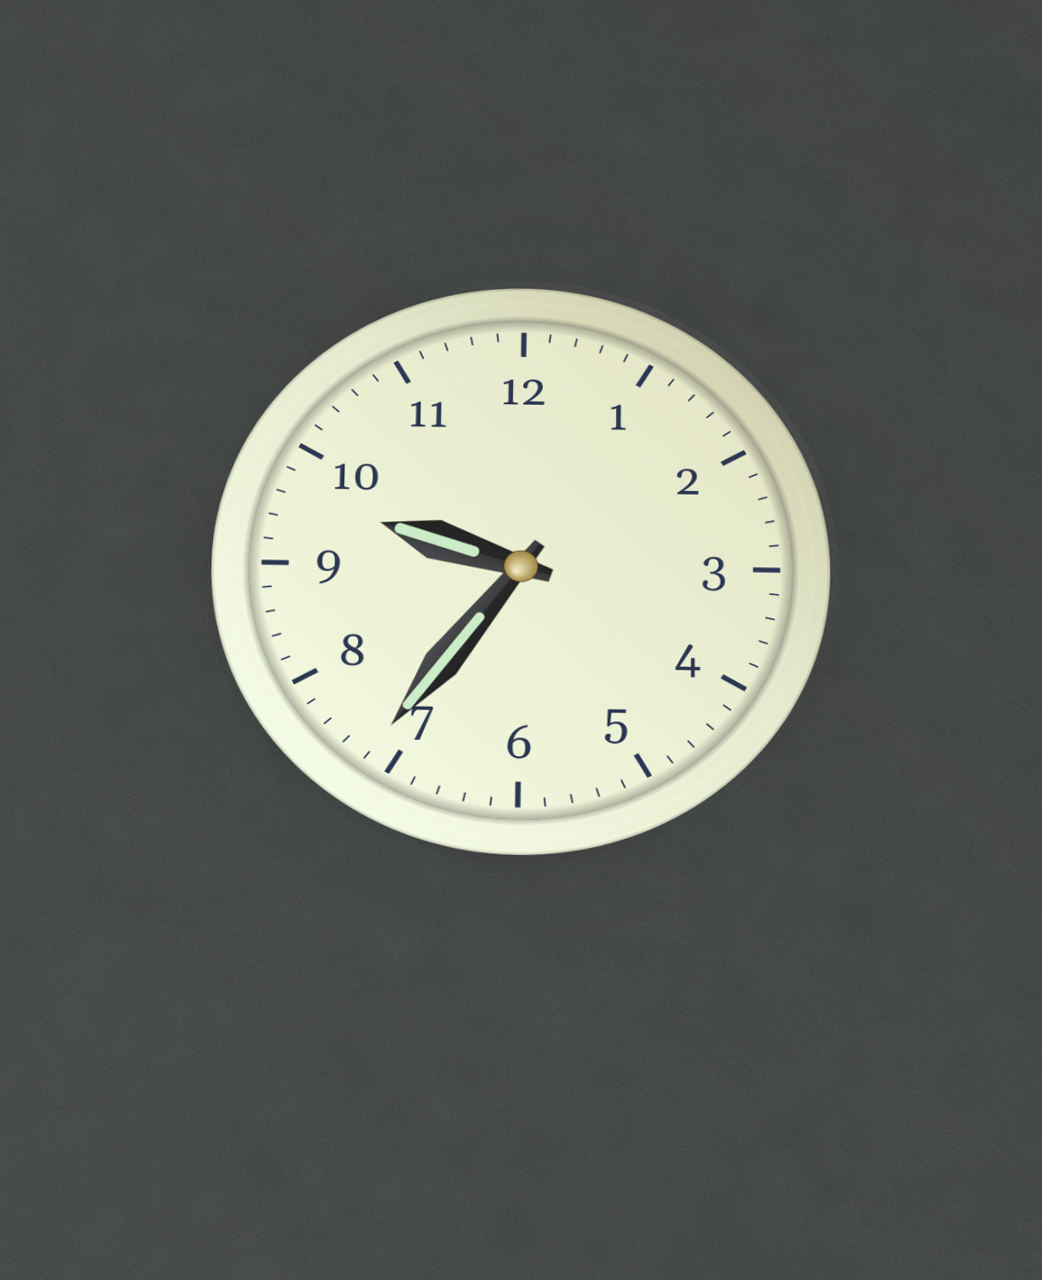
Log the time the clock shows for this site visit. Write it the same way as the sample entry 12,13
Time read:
9,36
